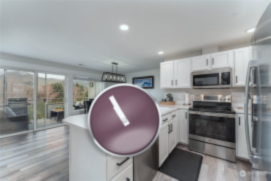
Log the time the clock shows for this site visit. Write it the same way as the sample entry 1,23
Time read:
10,55
